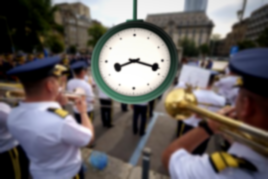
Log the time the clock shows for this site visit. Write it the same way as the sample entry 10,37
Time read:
8,18
